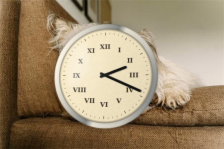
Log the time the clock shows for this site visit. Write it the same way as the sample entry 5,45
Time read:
2,19
